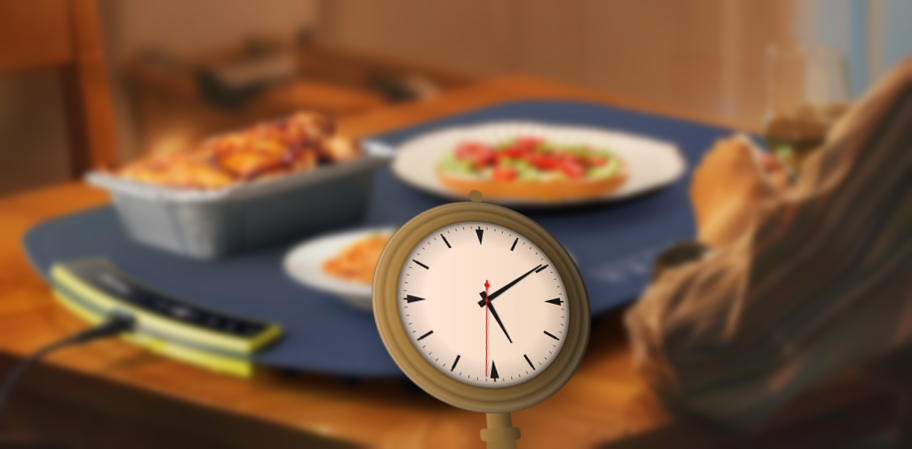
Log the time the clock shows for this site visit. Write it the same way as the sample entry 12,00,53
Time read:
5,09,31
